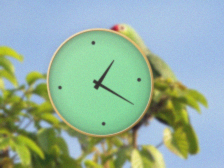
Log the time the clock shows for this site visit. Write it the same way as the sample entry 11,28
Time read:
1,21
